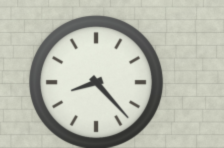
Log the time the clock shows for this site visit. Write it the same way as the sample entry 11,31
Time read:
8,23
